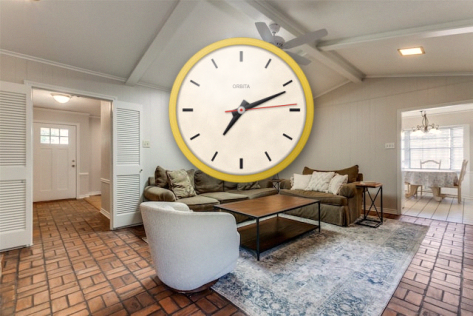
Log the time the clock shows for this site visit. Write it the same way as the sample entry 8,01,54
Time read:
7,11,14
